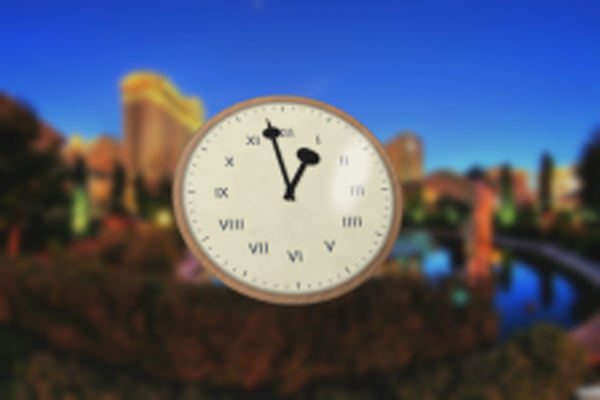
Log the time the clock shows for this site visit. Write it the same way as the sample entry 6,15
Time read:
12,58
